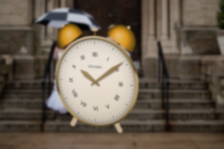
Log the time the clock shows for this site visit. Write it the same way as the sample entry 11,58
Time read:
10,09
